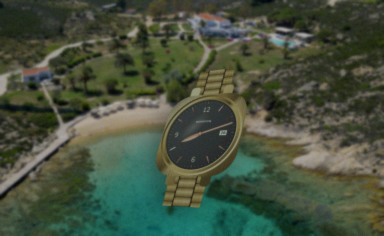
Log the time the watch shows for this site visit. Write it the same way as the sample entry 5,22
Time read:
8,12
